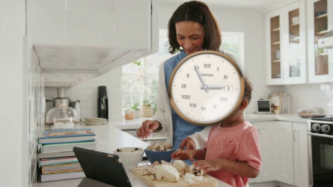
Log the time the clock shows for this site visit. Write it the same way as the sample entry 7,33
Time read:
2,55
